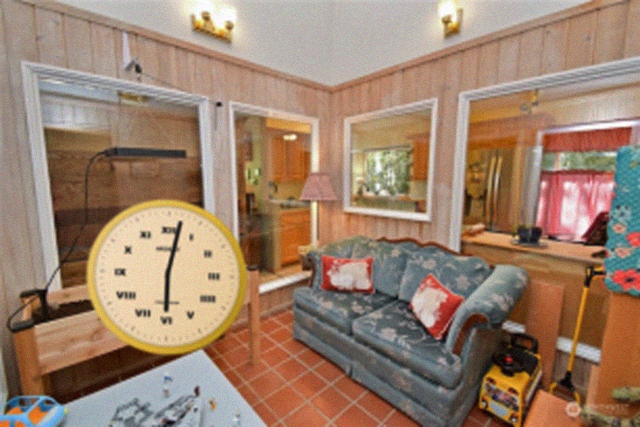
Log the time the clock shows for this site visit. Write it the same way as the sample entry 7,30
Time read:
6,02
